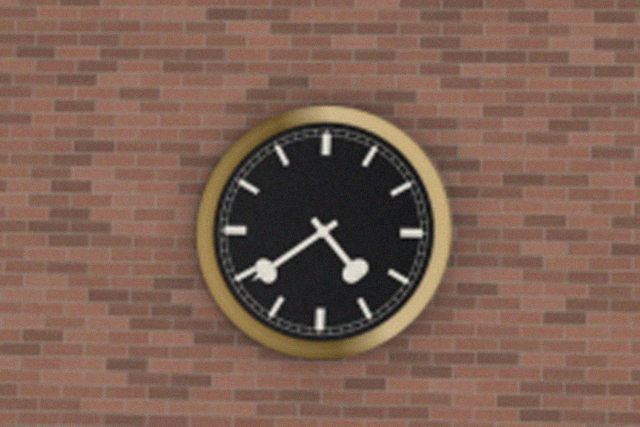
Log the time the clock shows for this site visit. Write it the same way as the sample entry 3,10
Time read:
4,39
